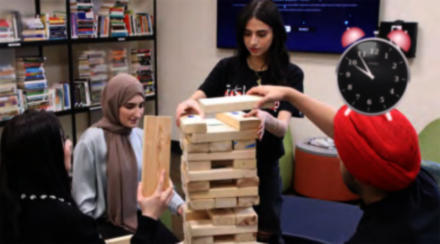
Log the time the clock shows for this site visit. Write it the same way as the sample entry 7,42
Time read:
9,54
